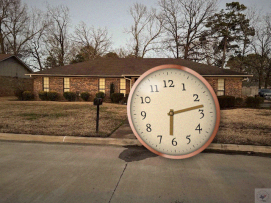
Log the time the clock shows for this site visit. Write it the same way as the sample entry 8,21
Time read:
6,13
